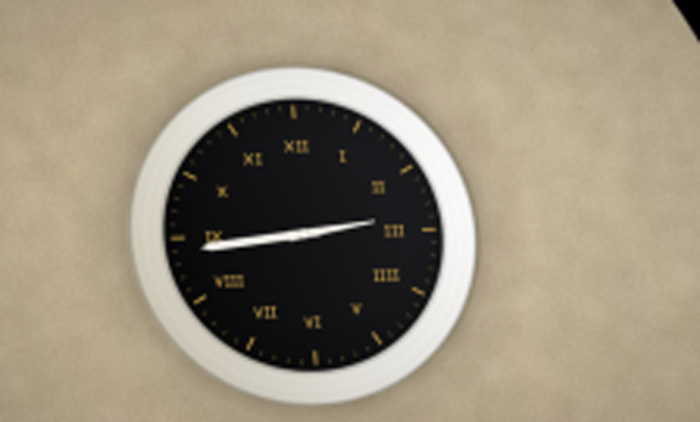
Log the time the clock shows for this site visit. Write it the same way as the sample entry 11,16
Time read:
2,44
